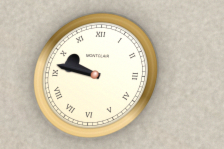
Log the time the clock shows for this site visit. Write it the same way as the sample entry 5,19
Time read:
9,47
